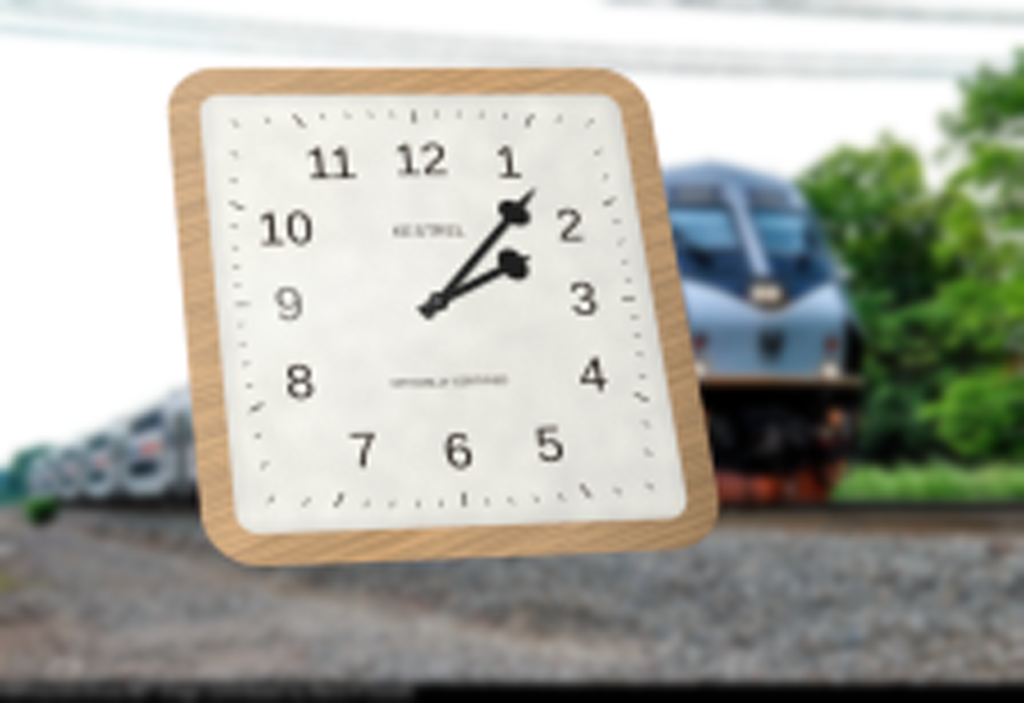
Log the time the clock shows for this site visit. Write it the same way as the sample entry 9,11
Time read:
2,07
